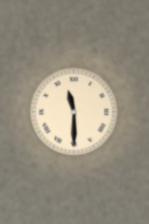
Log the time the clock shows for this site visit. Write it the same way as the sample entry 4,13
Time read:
11,30
